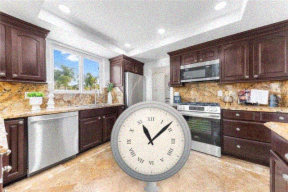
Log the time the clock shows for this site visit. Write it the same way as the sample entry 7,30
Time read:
11,08
